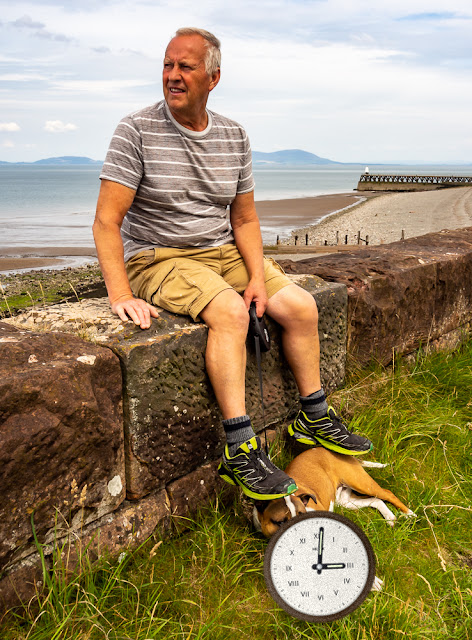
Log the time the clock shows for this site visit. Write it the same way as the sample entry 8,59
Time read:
3,01
